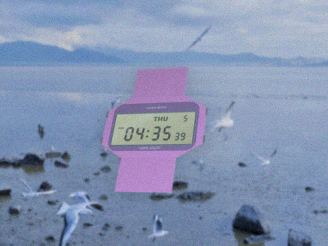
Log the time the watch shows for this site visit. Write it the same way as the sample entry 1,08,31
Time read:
4,35,39
